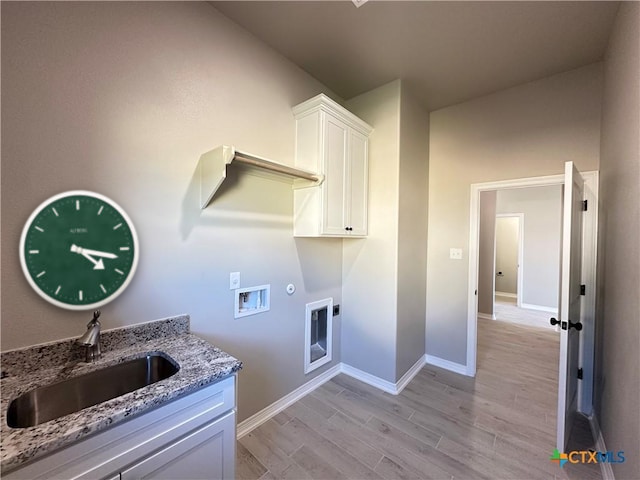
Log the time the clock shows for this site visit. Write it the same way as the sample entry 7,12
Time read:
4,17
